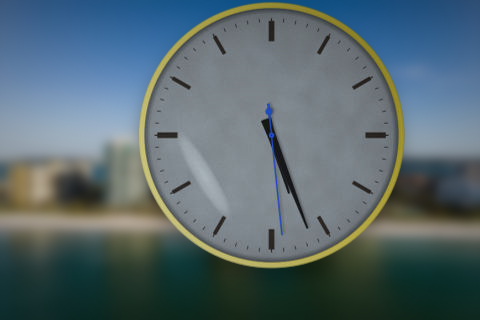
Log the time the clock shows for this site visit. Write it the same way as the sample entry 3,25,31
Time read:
5,26,29
